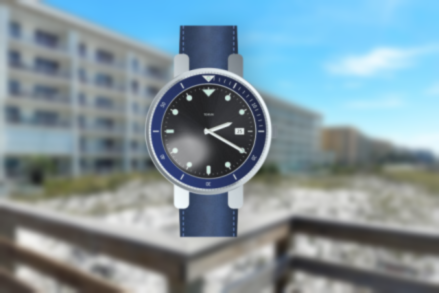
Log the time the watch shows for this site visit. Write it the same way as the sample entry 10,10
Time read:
2,20
